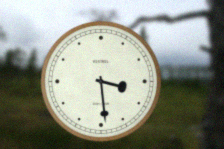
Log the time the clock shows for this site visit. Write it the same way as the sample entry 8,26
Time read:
3,29
